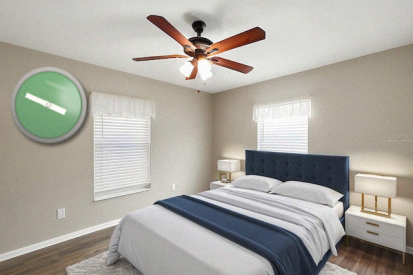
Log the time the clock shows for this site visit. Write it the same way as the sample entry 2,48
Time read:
3,49
